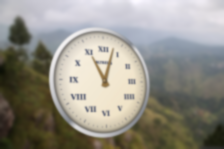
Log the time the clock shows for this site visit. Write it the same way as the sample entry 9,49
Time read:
11,03
